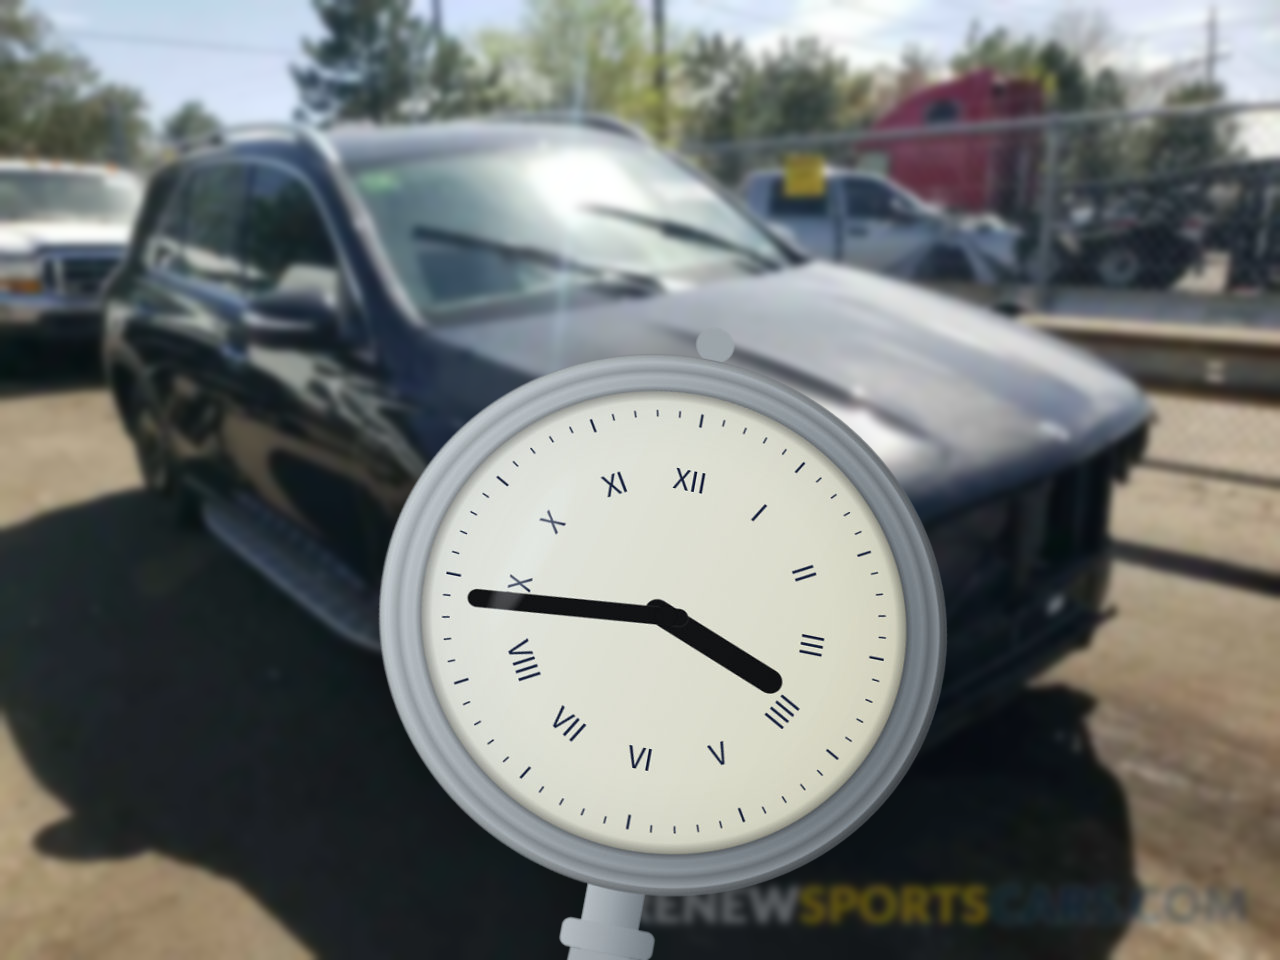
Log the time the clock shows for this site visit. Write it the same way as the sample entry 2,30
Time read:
3,44
